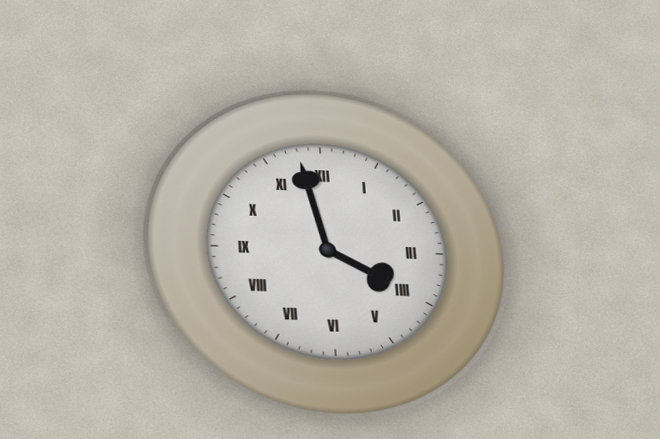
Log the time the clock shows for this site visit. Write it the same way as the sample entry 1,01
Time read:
3,58
